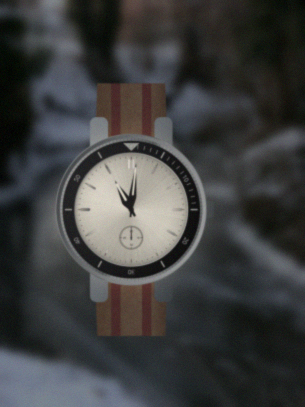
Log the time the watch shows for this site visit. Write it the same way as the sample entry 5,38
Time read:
11,01
